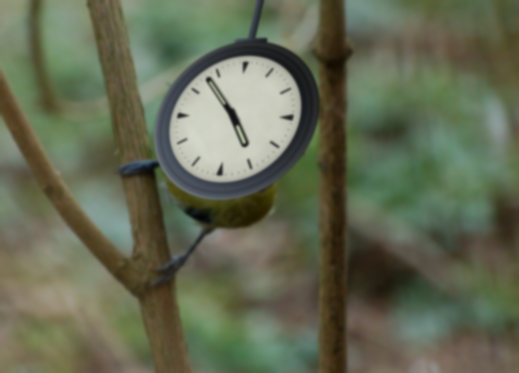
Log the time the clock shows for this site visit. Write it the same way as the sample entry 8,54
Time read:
4,53
